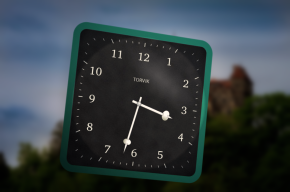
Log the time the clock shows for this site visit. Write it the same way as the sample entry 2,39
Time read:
3,32
